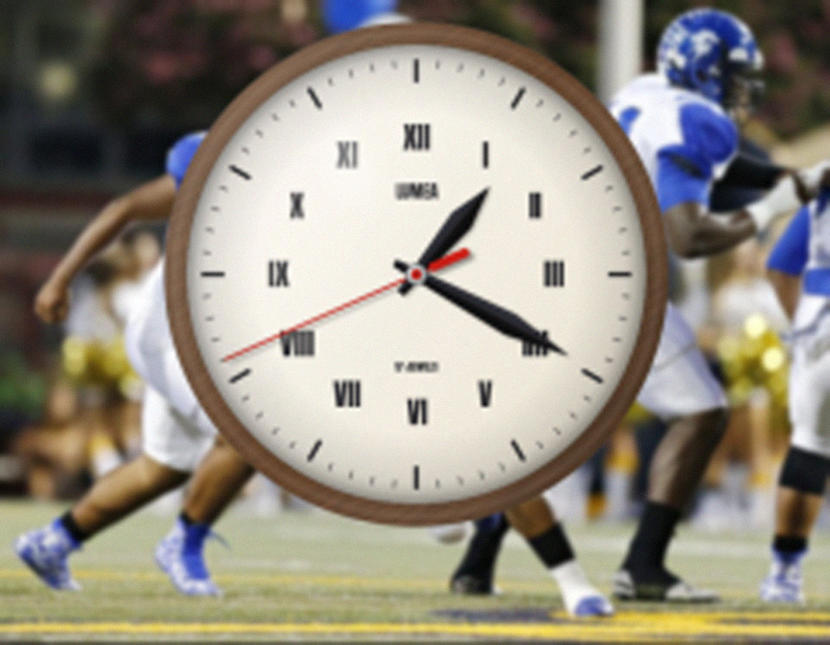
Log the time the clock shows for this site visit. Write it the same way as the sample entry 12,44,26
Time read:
1,19,41
